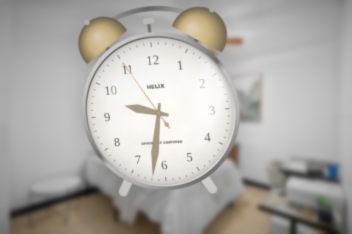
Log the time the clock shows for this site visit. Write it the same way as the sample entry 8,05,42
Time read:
9,31,55
